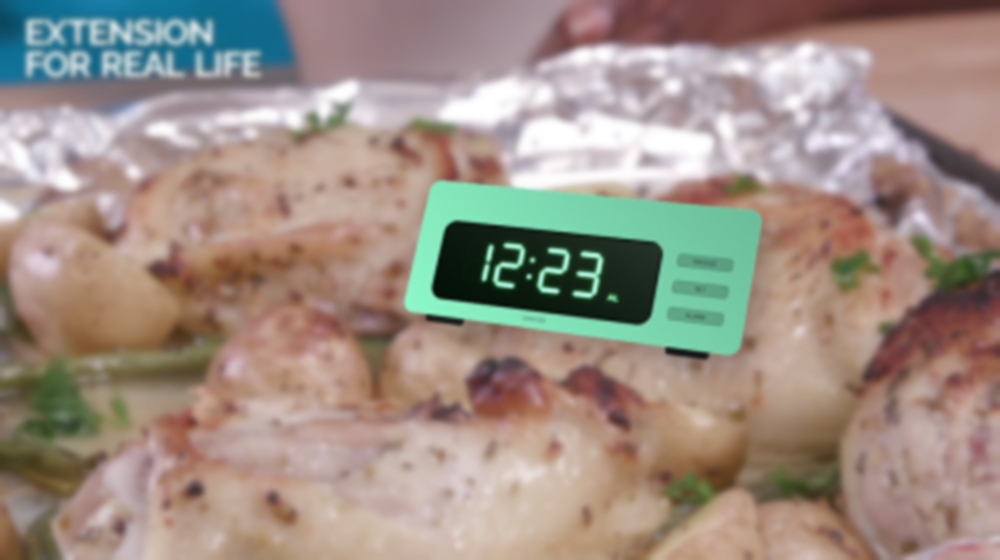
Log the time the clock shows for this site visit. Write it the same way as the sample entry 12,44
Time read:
12,23
